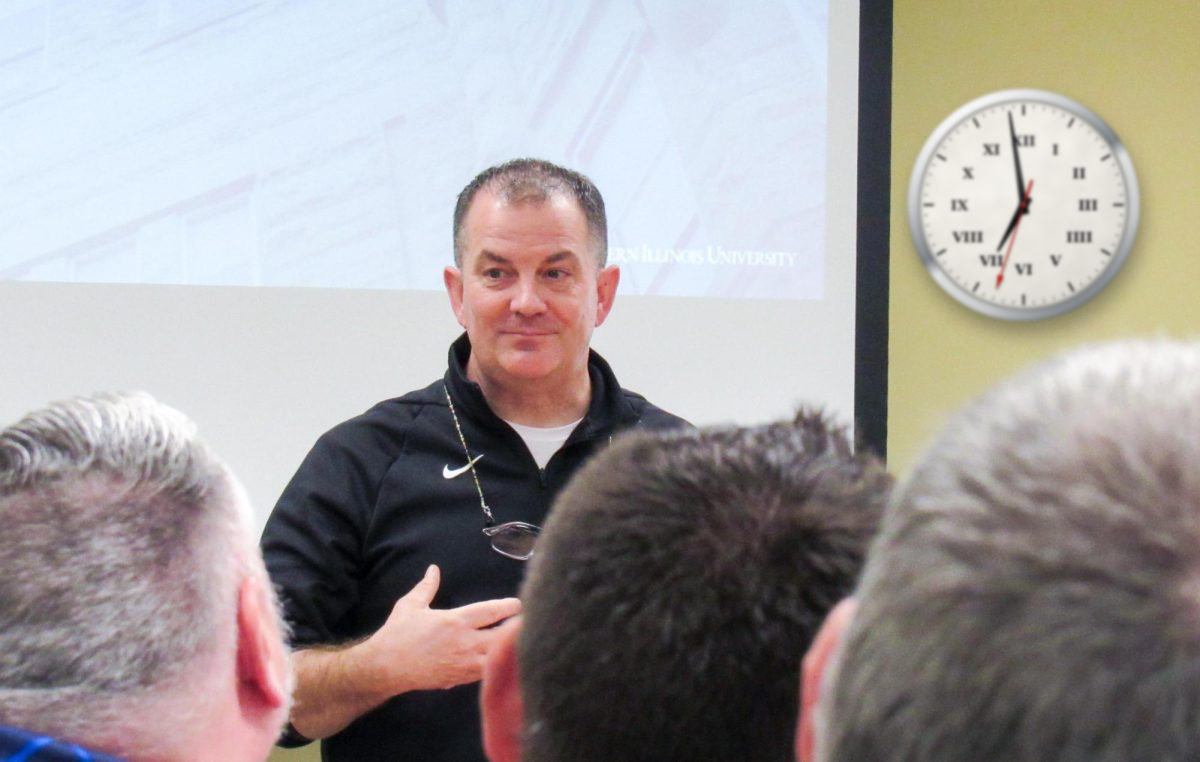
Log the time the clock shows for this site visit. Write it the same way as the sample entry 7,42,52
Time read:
6,58,33
